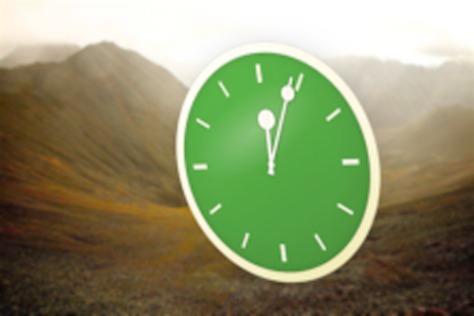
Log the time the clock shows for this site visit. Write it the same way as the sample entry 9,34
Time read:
12,04
